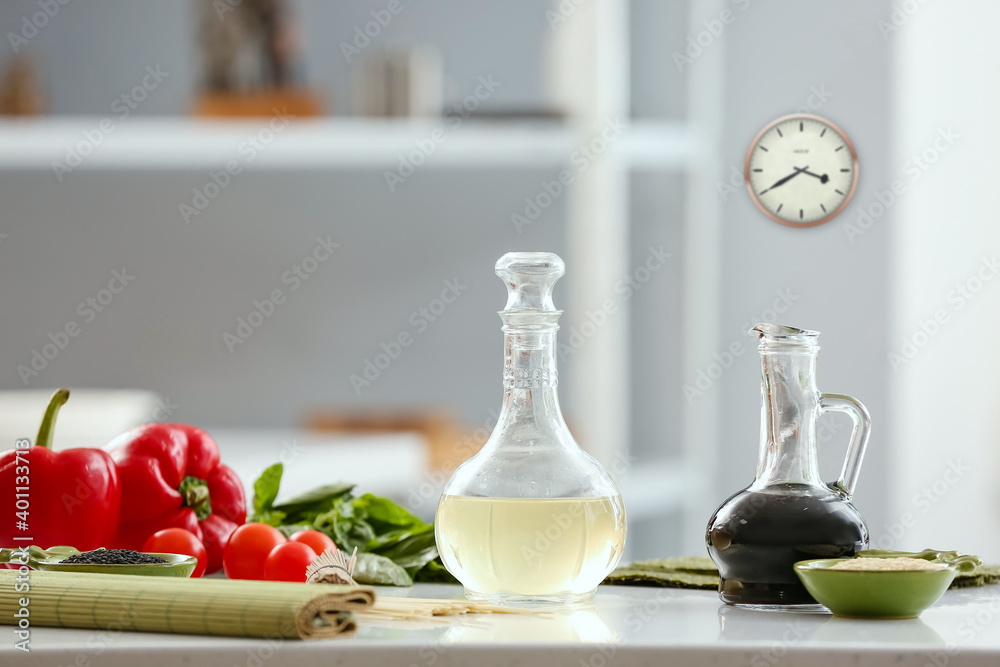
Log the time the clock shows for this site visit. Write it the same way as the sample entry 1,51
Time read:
3,40
